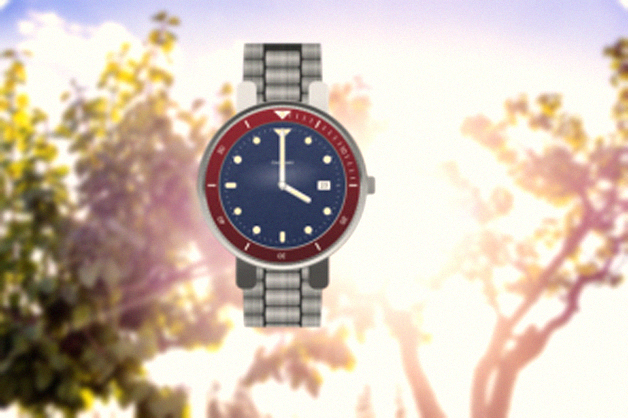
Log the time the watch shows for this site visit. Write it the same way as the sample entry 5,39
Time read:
4,00
